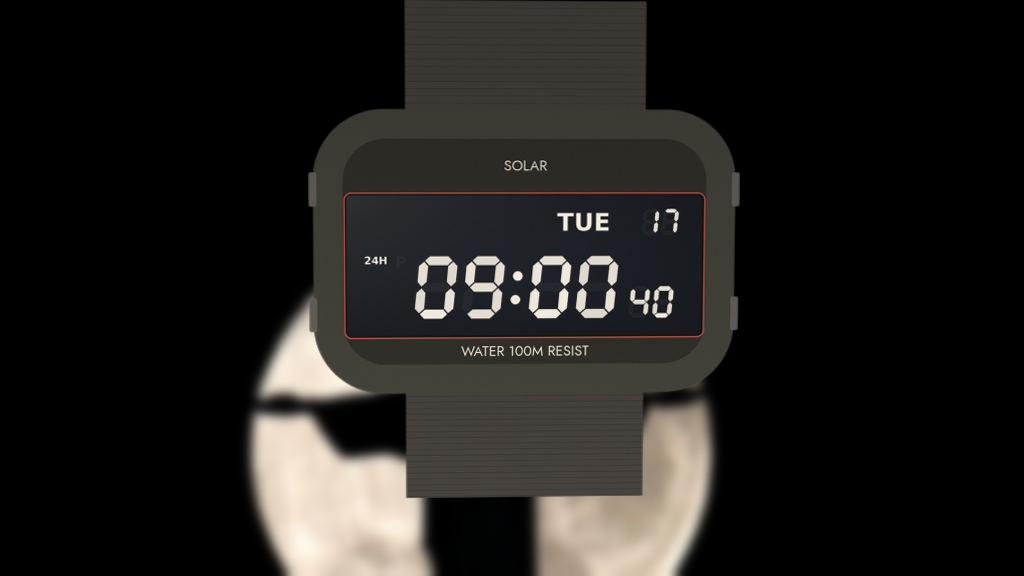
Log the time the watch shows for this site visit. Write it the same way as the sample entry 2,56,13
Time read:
9,00,40
